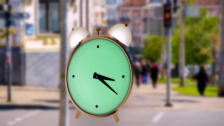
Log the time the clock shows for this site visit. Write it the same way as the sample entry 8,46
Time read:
3,21
